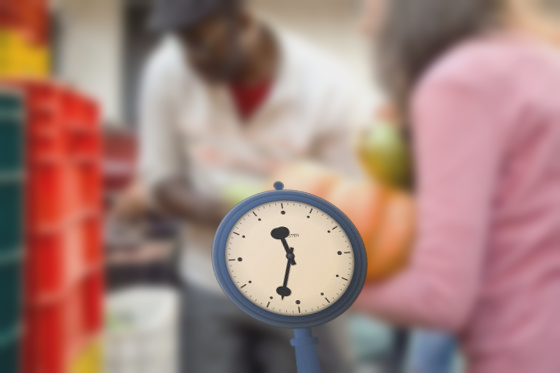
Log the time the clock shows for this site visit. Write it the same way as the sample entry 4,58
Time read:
11,33
